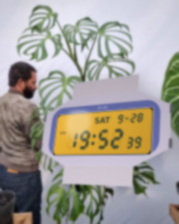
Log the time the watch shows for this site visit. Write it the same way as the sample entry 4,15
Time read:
19,52
